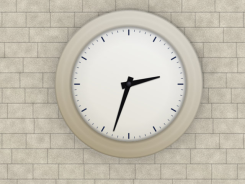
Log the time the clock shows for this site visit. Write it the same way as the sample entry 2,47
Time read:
2,33
